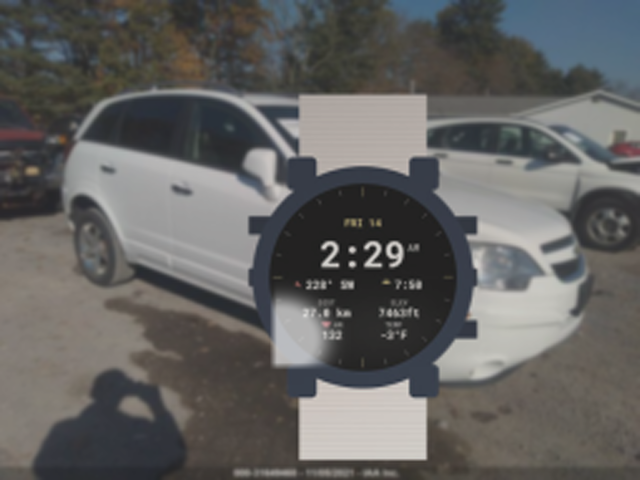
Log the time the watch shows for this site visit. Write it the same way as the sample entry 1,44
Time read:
2,29
